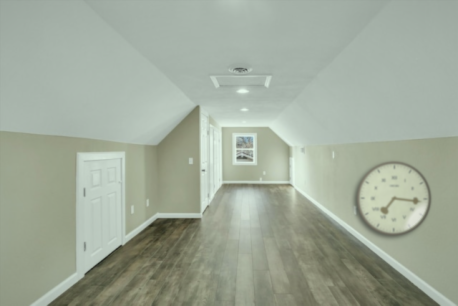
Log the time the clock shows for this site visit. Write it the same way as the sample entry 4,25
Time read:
7,16
